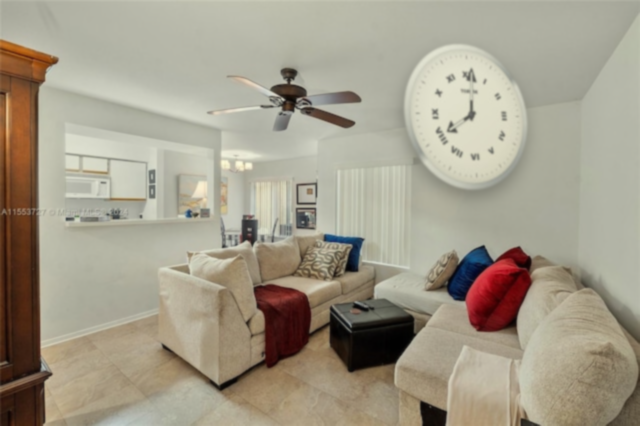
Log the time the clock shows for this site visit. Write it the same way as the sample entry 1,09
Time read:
8,01
